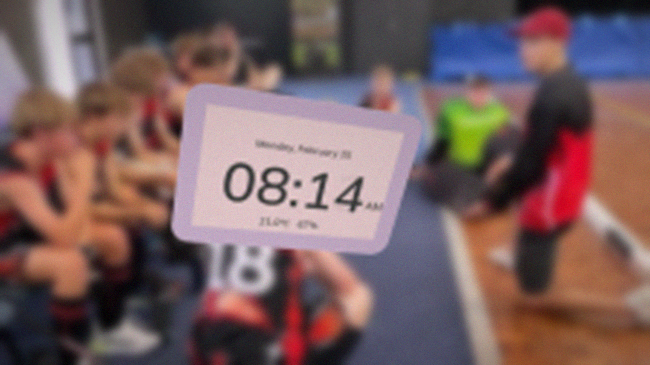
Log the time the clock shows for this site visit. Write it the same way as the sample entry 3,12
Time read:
8,14
